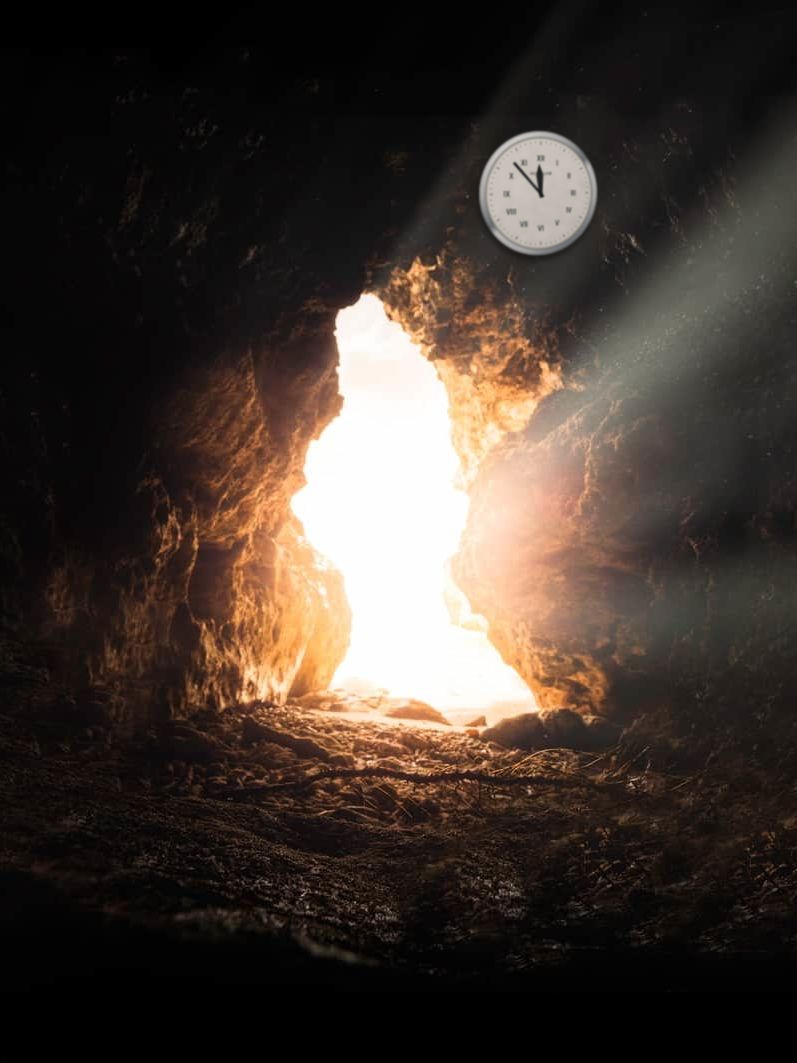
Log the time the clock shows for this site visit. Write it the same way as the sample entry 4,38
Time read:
11,53
